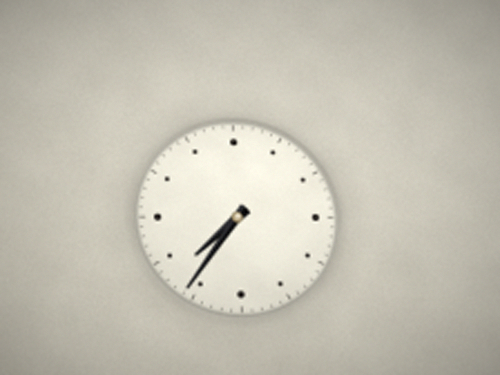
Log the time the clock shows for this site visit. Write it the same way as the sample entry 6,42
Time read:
7,36
